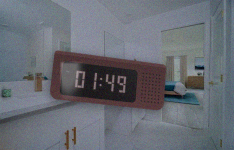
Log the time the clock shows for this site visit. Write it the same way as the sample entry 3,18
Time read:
1,49
